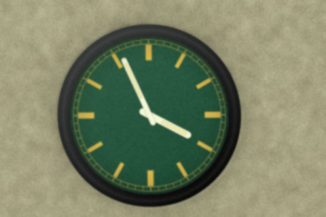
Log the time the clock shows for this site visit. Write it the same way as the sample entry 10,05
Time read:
3,56
